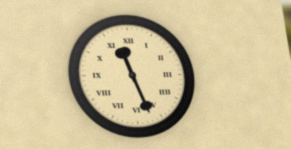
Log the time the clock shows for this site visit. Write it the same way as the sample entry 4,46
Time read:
11,27
